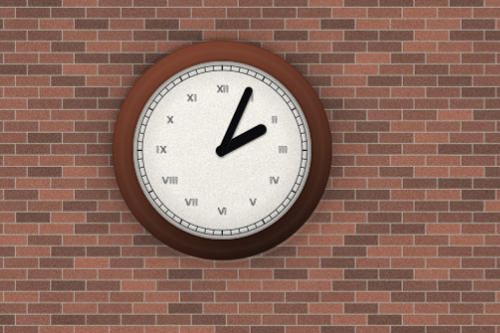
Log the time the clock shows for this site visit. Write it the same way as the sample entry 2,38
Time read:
2,04
